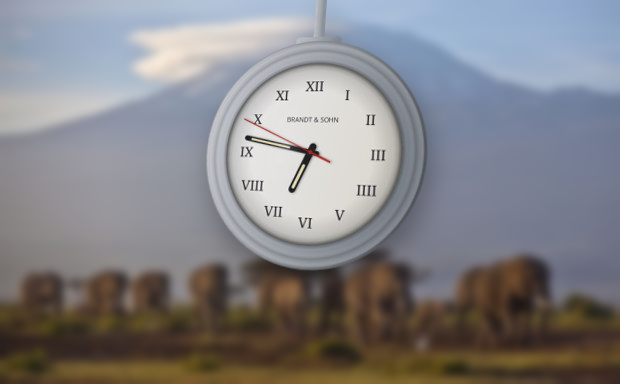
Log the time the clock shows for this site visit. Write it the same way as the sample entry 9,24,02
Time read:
6,46,49
